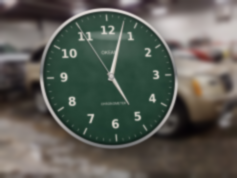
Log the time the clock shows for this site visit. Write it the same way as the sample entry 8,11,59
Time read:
5,02,55
